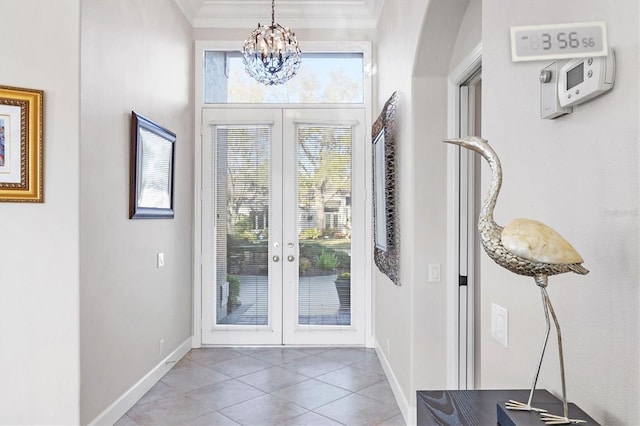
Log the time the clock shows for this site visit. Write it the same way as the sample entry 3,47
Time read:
3,56
